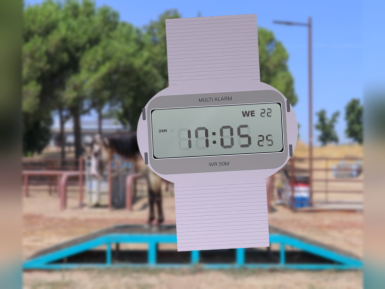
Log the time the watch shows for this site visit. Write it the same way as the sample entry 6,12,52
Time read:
17,05,25
